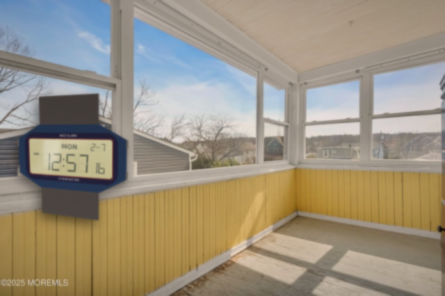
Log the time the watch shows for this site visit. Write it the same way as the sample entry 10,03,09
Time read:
12,57,16
